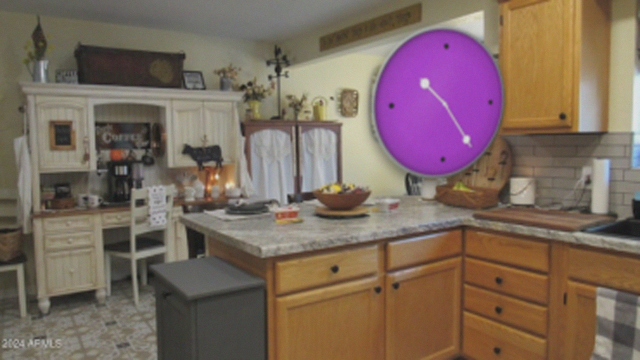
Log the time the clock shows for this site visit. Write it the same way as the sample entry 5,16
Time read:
10,24
